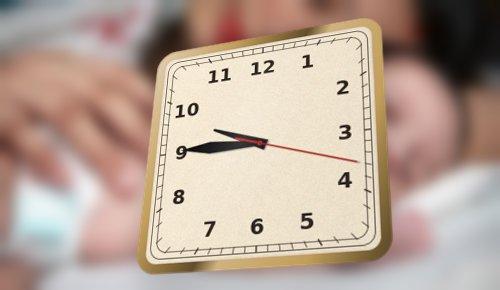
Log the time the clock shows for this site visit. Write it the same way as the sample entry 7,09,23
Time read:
9,45,18
